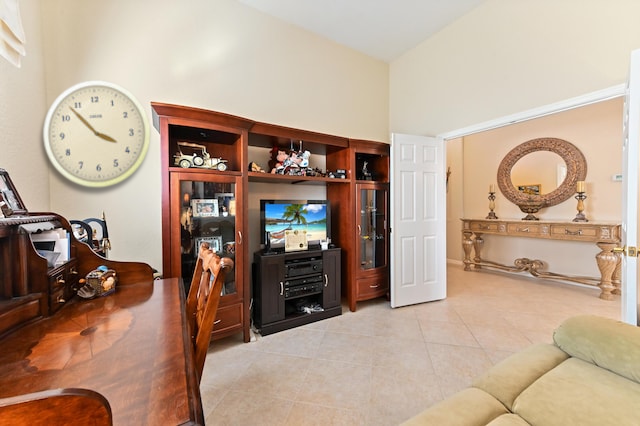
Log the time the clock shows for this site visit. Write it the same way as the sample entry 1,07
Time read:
3,53
